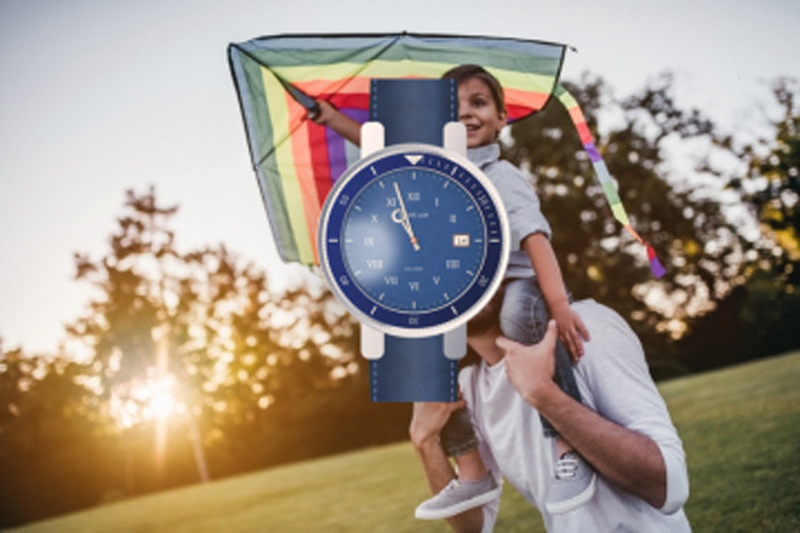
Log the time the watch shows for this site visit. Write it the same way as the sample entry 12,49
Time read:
10,57
